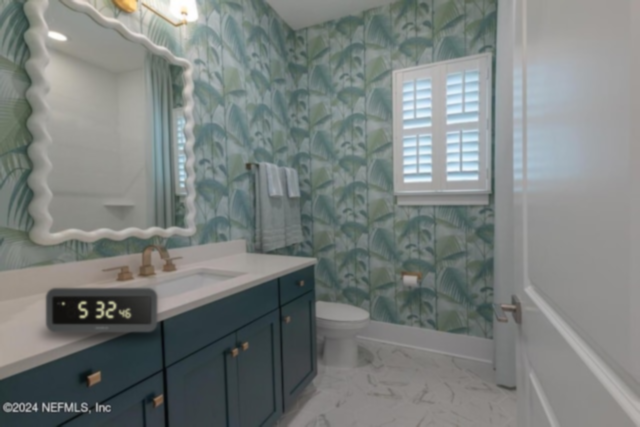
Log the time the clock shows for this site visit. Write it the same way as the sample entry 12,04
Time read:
5,32
